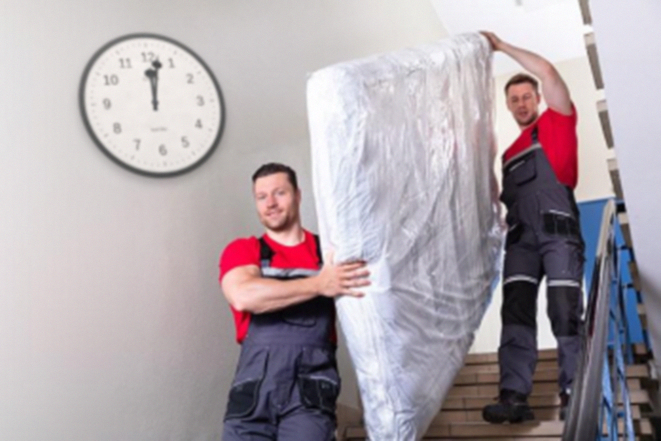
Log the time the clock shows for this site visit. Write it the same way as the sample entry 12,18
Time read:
12,02
